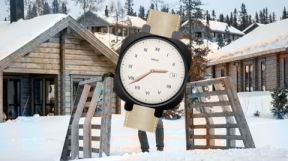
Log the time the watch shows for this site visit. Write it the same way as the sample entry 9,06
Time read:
2,38
